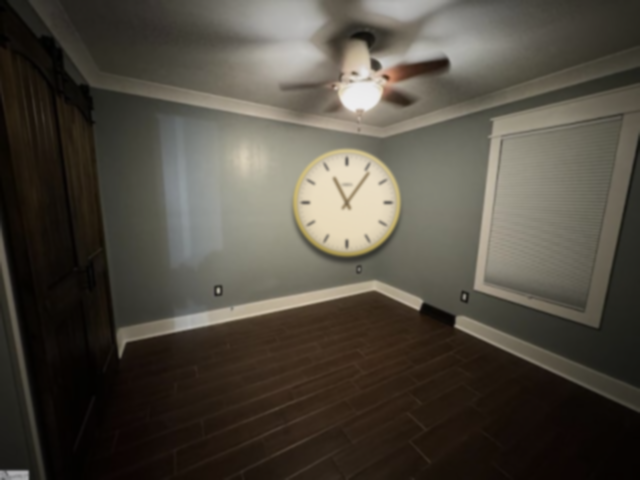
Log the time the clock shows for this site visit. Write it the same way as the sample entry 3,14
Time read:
11,06
